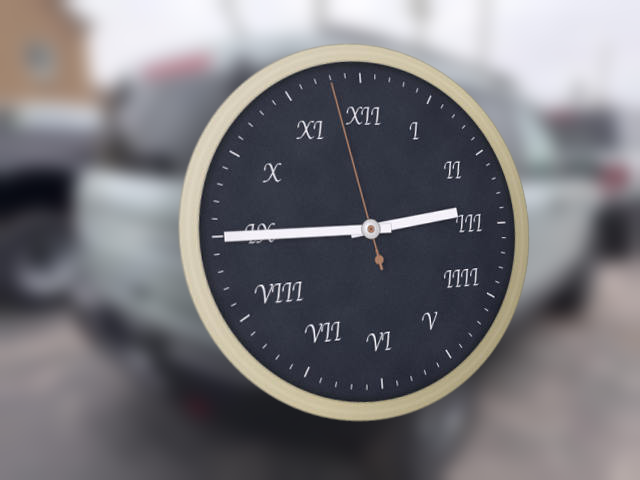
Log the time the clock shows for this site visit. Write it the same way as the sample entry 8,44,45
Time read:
2,44,58
